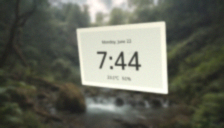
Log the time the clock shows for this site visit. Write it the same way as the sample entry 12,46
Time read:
7,44
